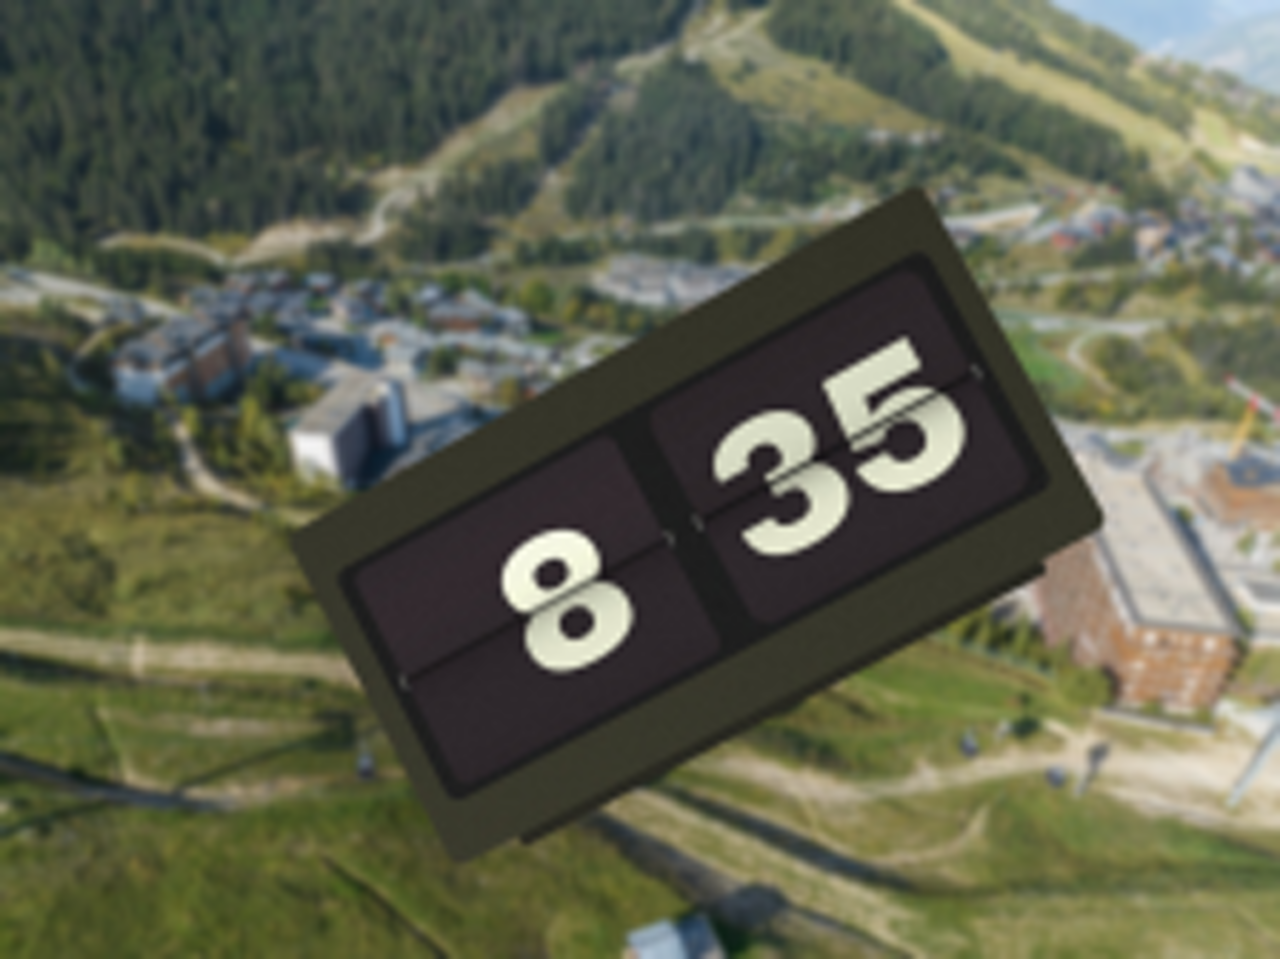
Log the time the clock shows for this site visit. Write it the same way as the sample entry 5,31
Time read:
8,35
